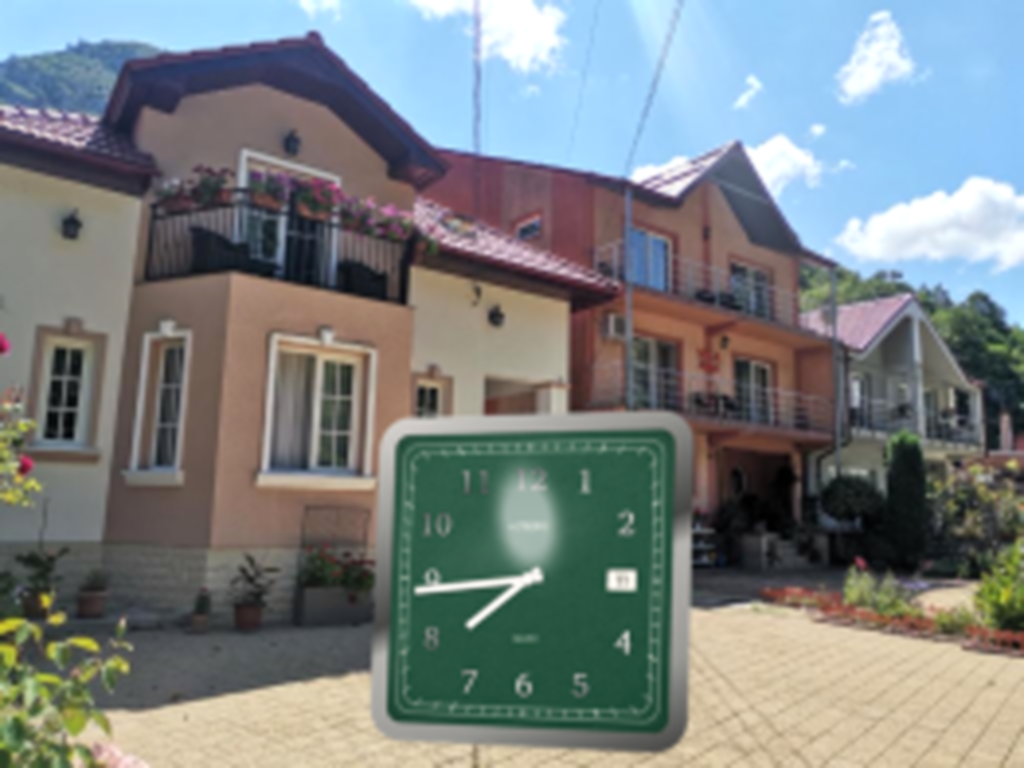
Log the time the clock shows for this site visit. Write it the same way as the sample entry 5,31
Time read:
7,44
